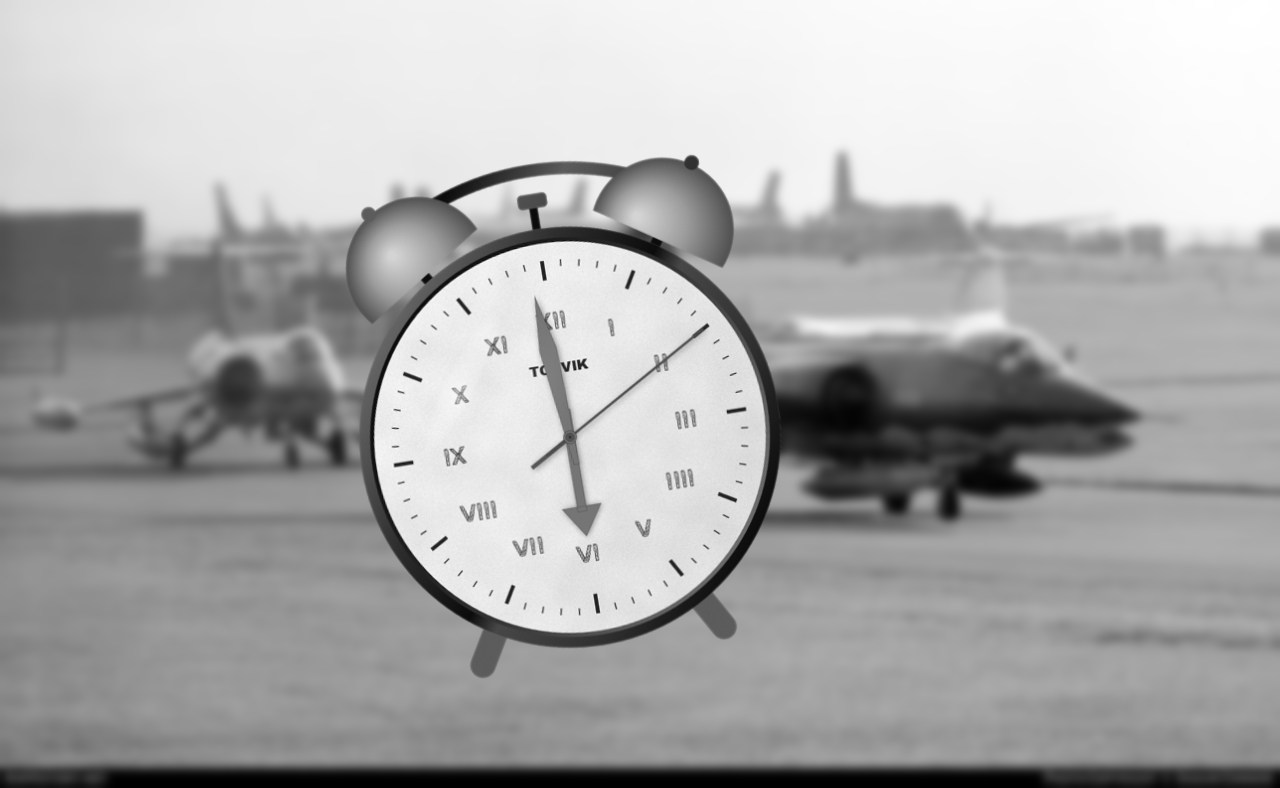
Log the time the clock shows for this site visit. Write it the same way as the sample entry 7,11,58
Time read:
5,59,10
